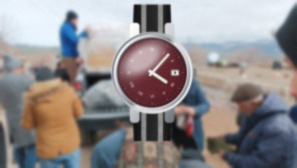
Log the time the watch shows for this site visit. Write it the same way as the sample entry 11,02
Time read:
4,07
